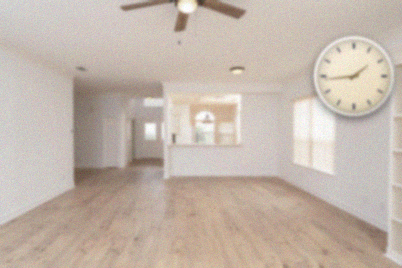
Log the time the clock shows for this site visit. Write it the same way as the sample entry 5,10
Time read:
1,44
